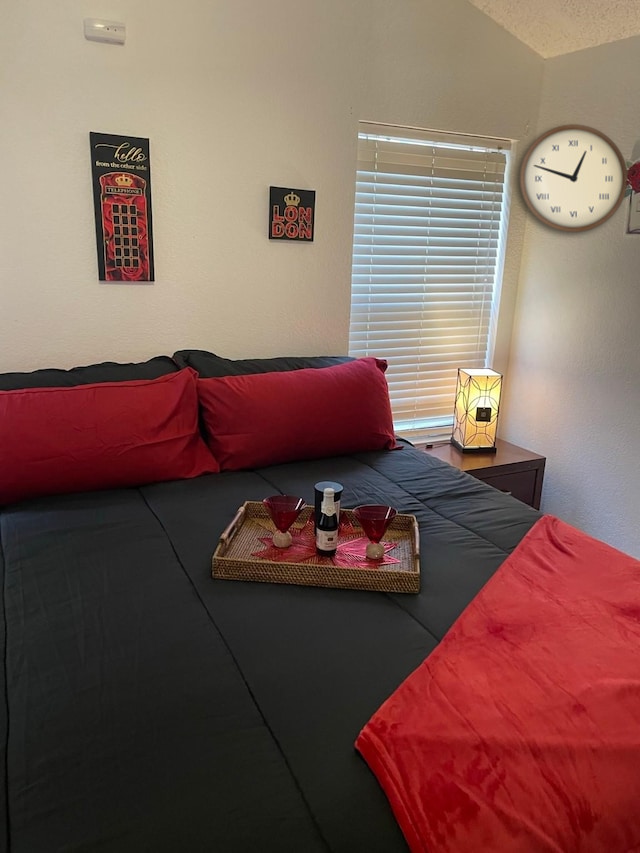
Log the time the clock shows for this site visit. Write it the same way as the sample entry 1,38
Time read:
12,48
